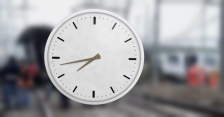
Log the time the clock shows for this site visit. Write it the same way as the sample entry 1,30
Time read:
7,43
